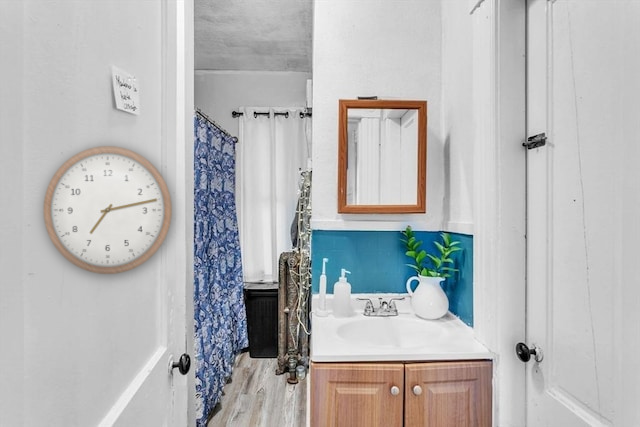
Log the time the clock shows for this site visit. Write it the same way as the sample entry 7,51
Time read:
7,13
